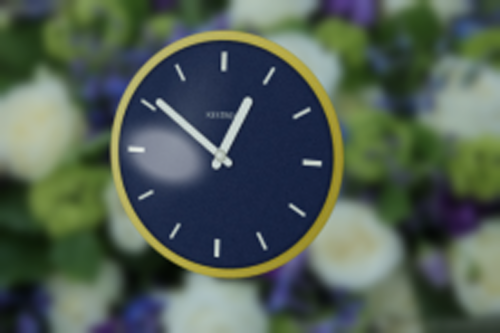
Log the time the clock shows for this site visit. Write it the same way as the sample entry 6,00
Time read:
12,51
